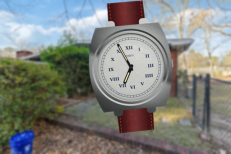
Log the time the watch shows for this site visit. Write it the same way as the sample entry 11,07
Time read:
6,56
